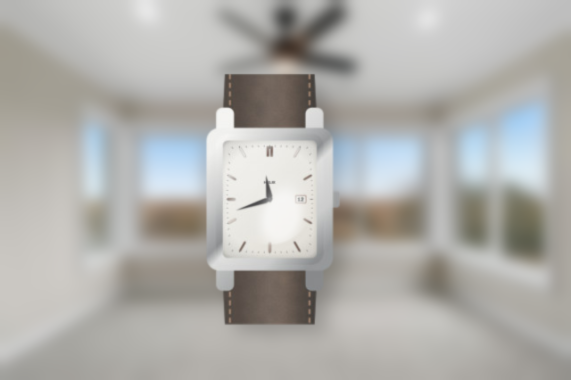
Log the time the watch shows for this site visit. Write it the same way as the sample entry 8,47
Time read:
11,42
